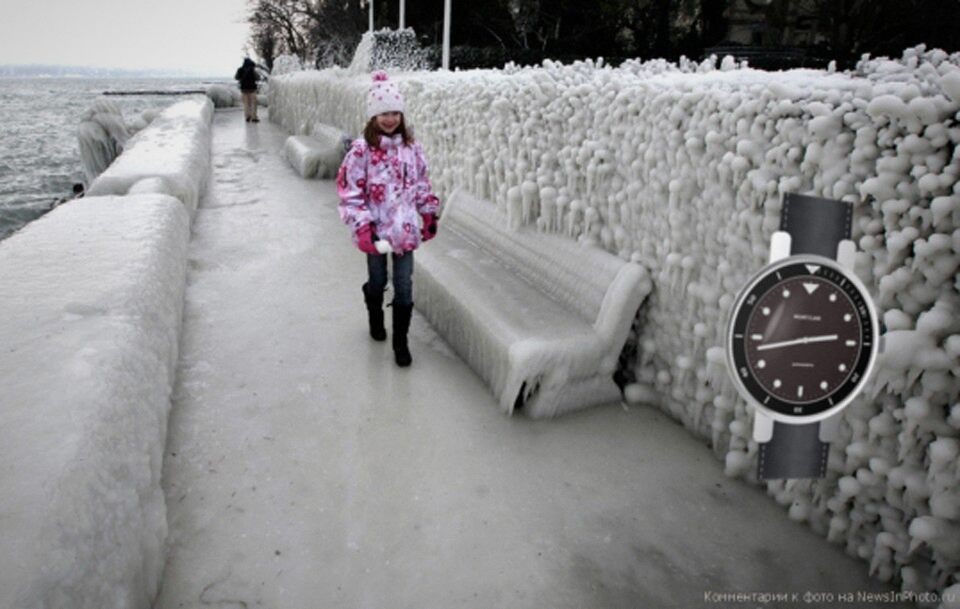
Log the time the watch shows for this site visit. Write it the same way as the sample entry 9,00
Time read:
2,43
